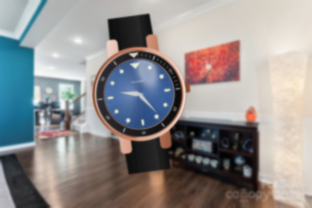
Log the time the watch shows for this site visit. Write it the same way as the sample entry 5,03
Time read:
9,24
